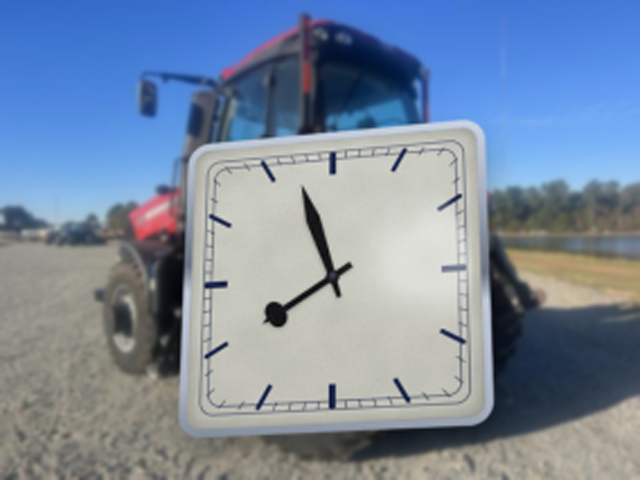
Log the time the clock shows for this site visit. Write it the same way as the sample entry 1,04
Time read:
7,57
